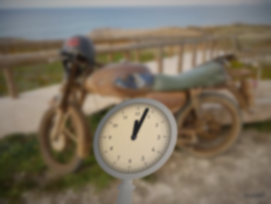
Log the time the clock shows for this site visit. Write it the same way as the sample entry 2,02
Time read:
12,03
